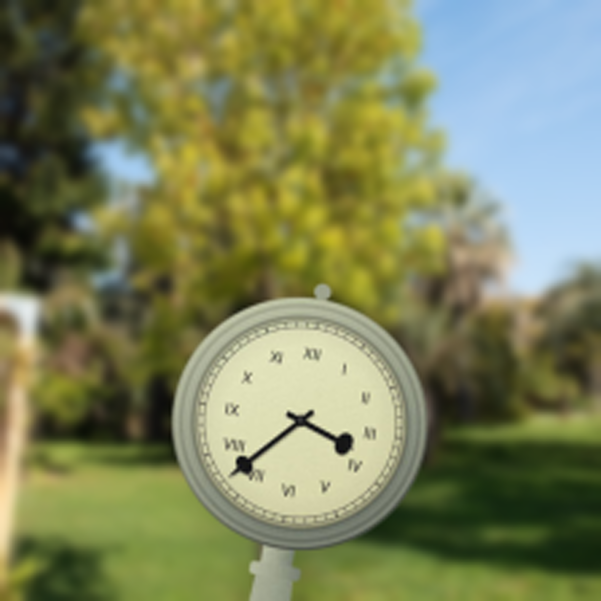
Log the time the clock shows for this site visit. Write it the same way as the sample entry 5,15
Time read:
3,37
